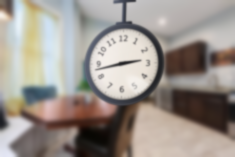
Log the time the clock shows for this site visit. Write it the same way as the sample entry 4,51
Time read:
2,43
